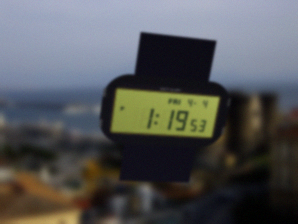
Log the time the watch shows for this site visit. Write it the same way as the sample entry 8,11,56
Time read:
1,19,53
